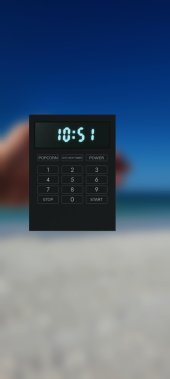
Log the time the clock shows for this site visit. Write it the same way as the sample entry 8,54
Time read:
10,51
